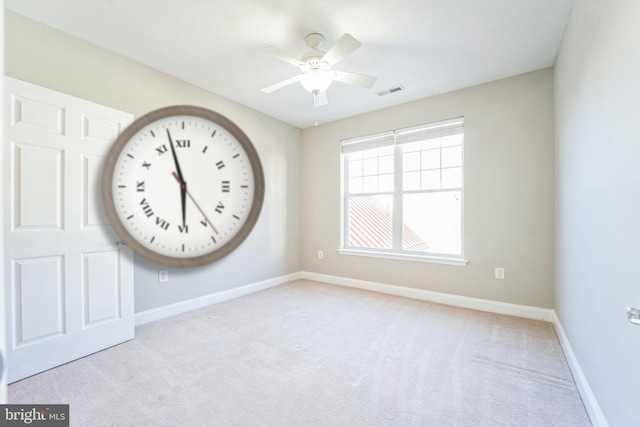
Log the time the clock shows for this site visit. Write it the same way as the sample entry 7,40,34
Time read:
5,57,24
